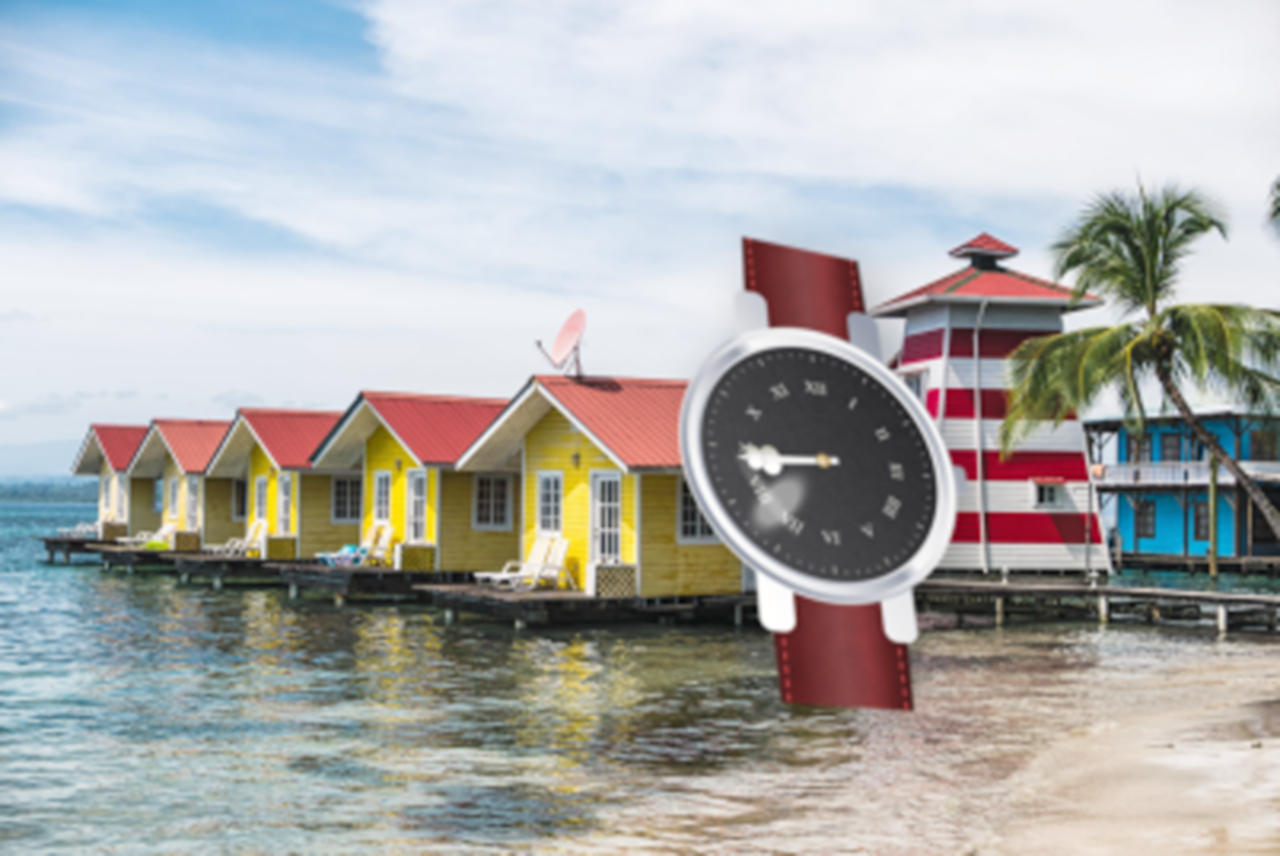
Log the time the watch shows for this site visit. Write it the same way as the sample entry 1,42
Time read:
8,44
